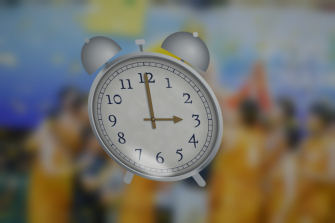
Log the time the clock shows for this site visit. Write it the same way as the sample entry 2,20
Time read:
3,00
